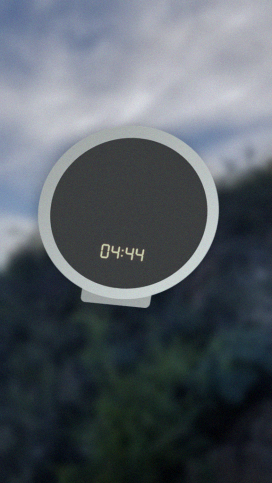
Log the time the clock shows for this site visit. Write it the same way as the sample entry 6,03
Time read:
4,44
